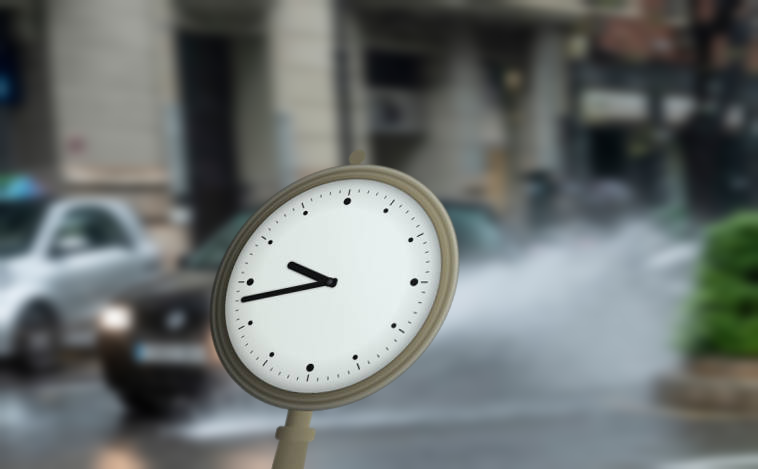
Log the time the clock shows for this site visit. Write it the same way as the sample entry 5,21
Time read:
9,43
